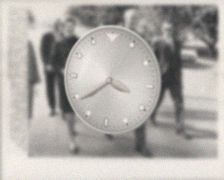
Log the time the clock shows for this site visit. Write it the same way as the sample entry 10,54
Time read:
3,39
